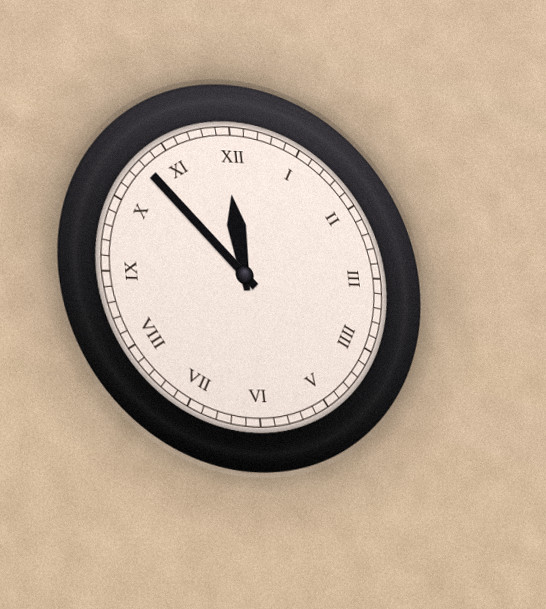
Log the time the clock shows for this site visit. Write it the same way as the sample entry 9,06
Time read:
11,53
